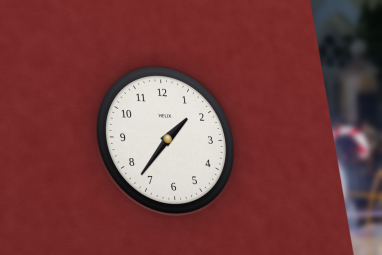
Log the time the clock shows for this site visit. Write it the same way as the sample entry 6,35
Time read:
1,37
